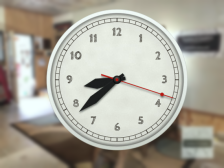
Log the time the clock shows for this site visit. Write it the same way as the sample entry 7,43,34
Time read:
8,38,18
